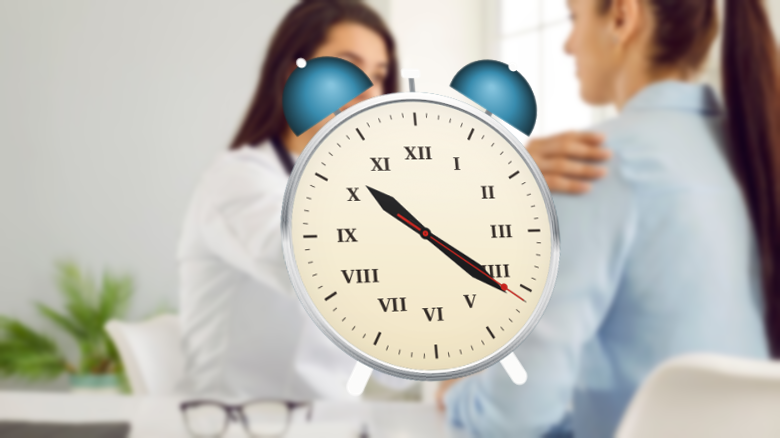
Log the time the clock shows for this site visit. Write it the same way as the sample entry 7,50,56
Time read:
10,21,21
